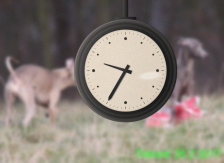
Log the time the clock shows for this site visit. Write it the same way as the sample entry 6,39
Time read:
9,35
